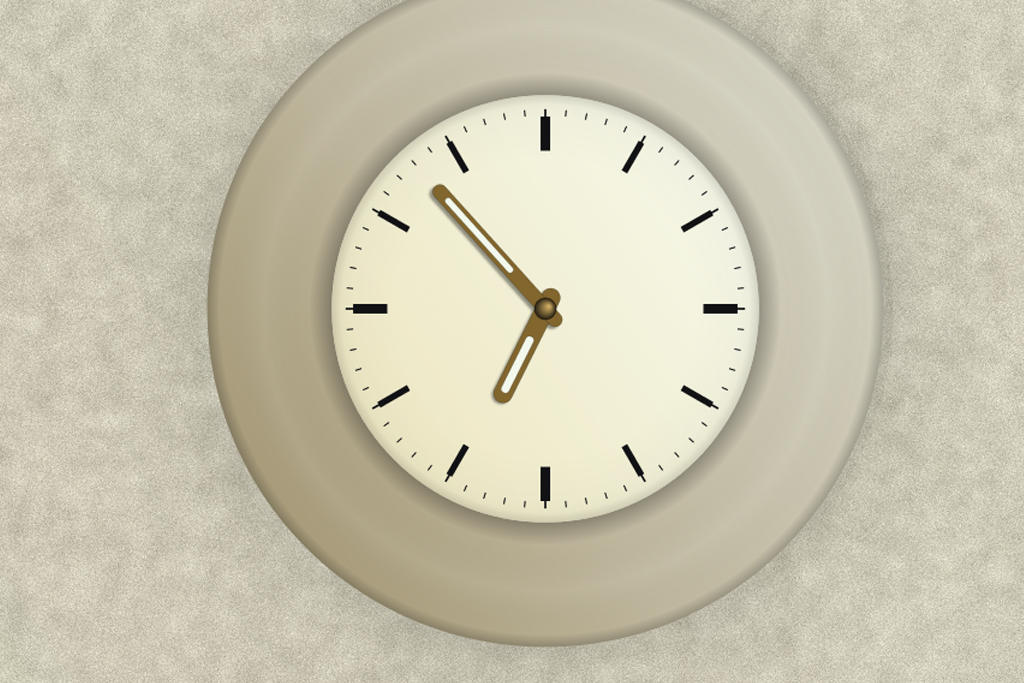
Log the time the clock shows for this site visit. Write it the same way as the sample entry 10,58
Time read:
6,53
